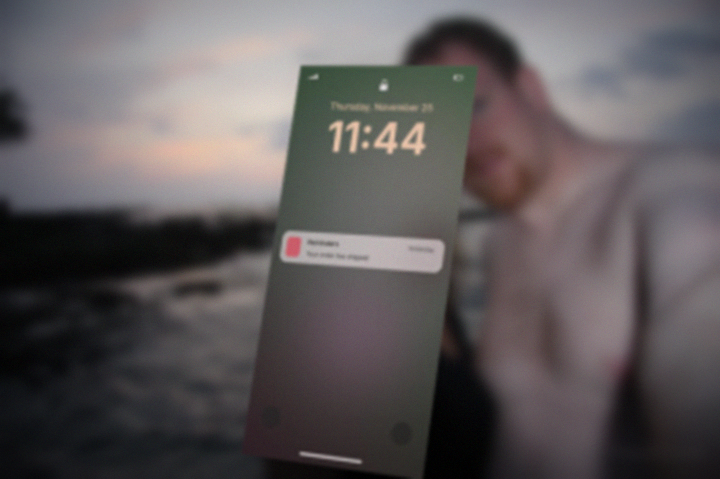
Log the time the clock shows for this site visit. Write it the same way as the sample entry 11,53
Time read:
11,44
